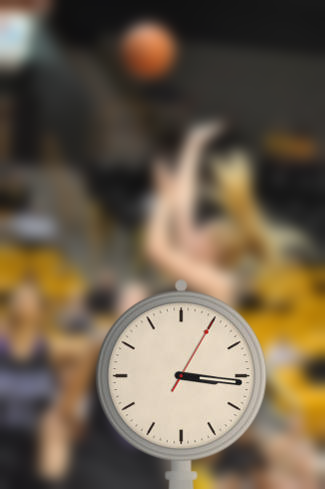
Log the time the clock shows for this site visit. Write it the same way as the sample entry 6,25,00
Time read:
3,16,05
